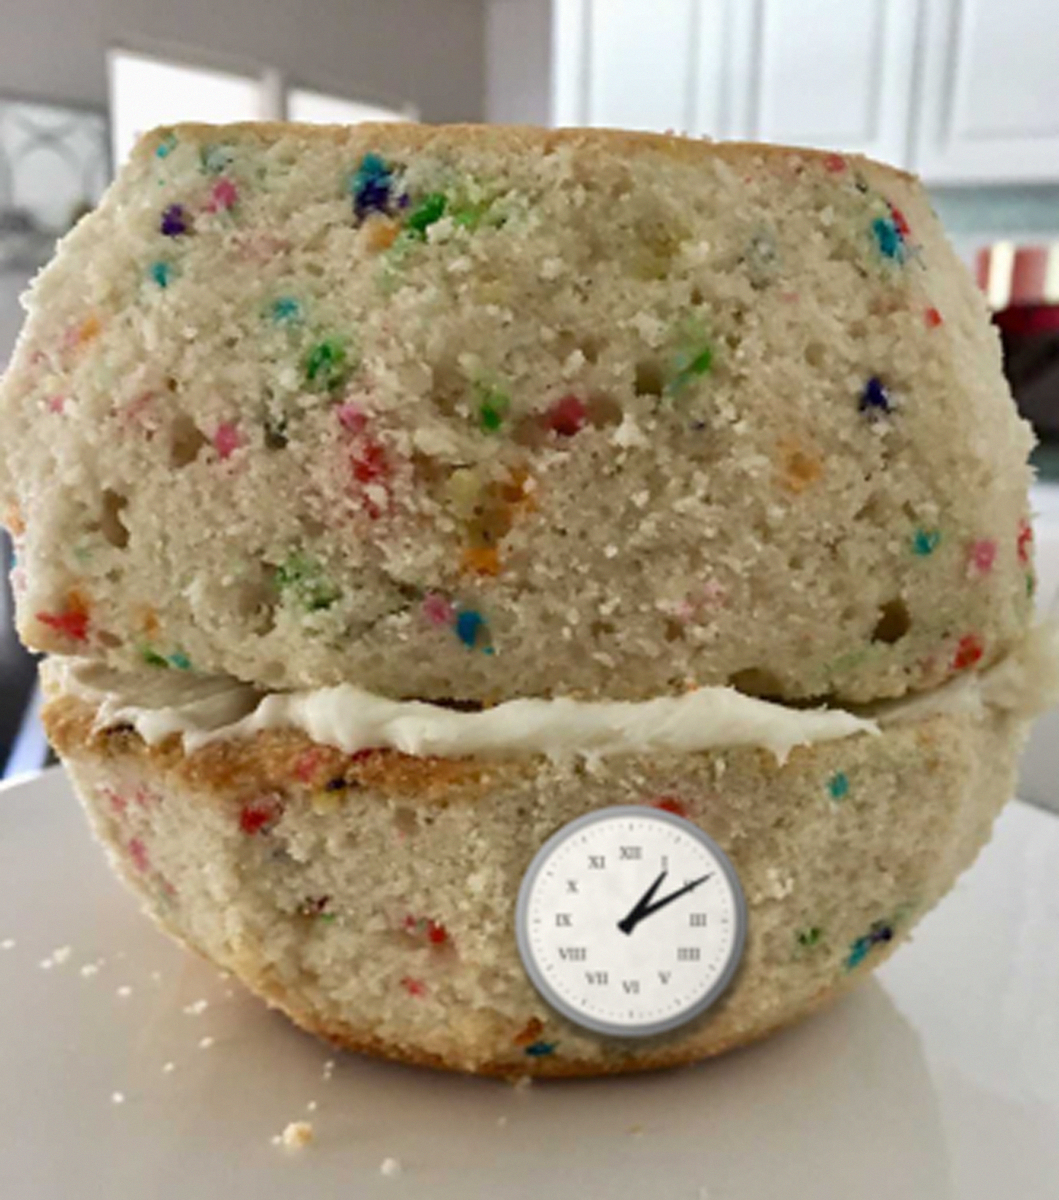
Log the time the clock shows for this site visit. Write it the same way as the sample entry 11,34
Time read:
1,10
